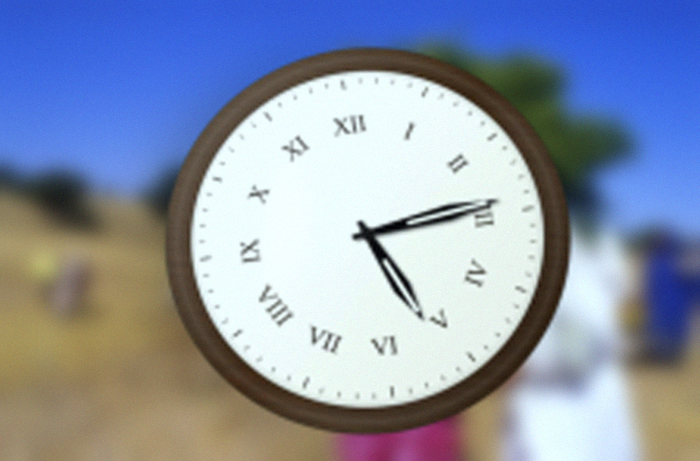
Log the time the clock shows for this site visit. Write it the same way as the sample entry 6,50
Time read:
5,14
